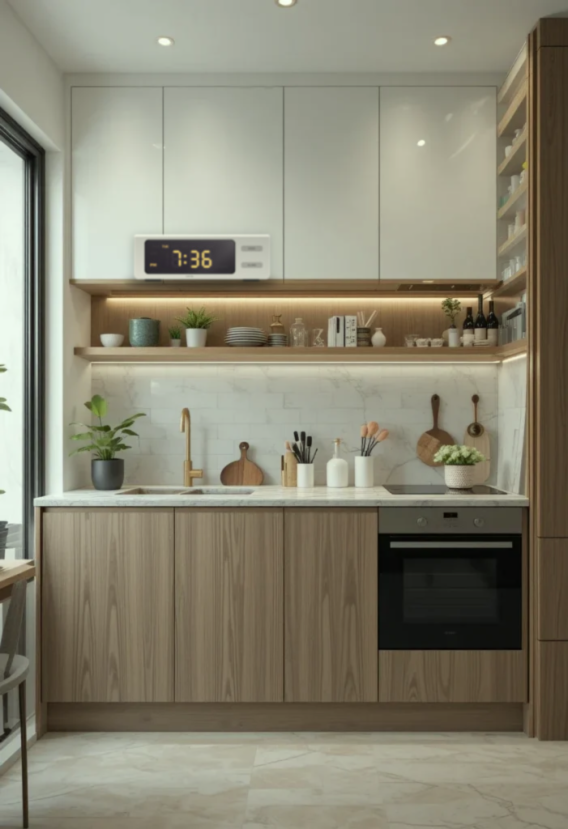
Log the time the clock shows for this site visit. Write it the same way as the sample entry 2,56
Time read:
7,36
